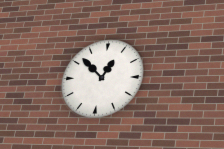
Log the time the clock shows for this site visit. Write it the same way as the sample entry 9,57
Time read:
12,52
